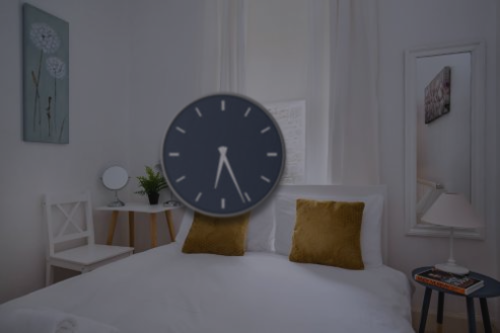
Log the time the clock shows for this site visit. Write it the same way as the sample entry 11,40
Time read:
6,26
